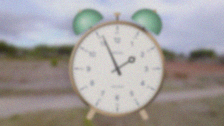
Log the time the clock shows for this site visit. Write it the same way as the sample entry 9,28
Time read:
1,56
